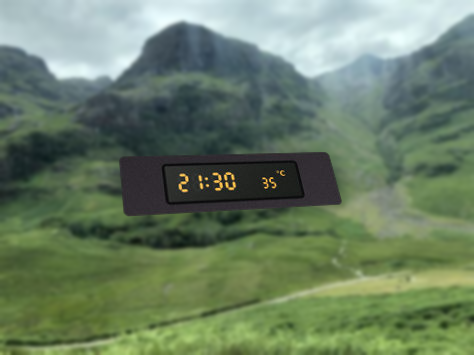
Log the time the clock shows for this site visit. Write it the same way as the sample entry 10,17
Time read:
21,30
